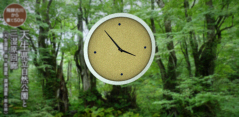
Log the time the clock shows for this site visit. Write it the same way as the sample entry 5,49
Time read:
3,54
